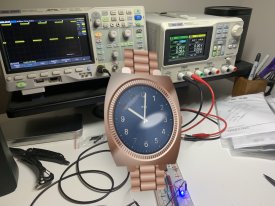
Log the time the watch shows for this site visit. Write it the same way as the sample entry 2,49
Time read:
10,01
